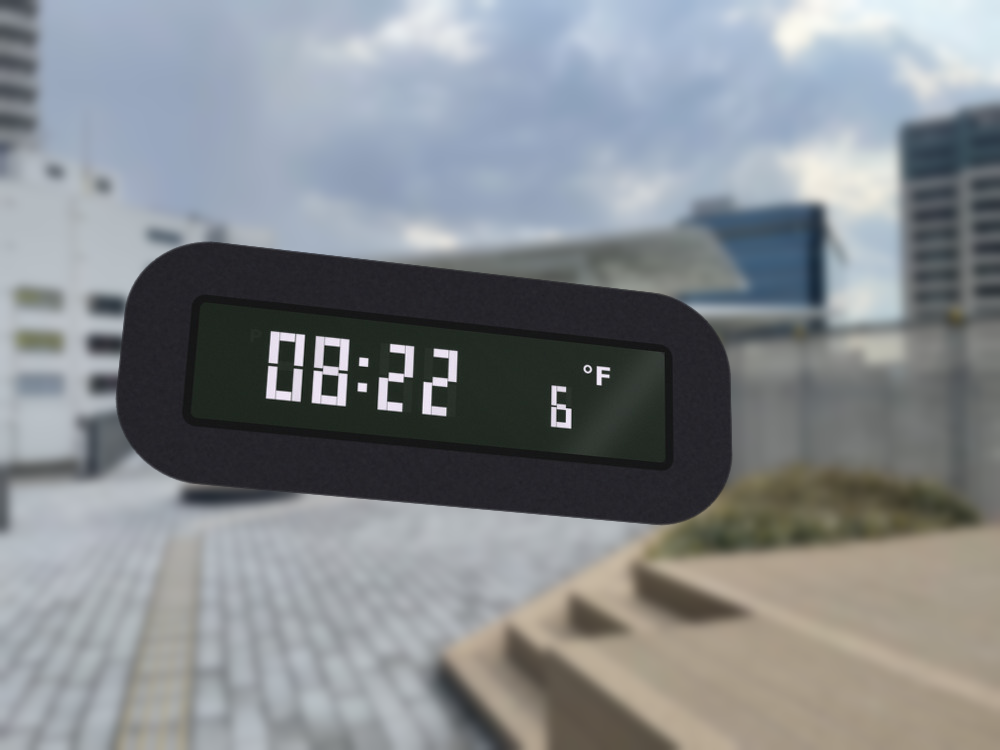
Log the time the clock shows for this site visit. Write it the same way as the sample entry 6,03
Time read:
8,22
